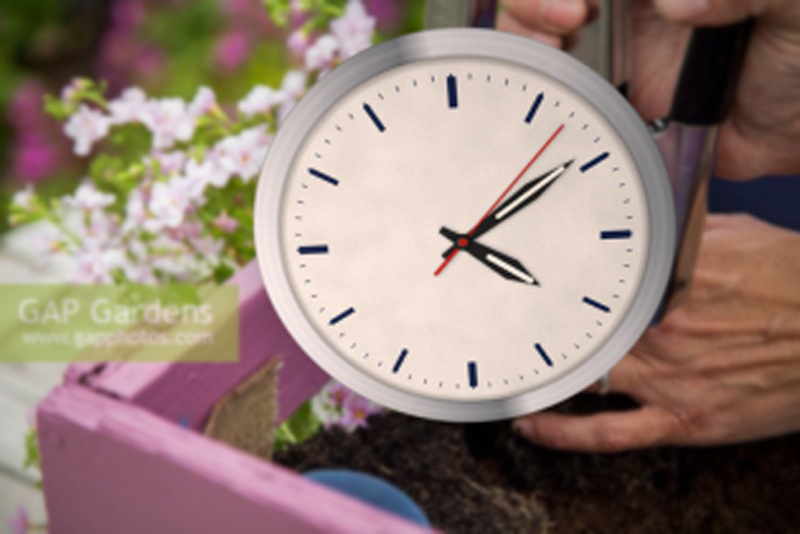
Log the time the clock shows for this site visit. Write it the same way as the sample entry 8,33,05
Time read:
4,09,07
